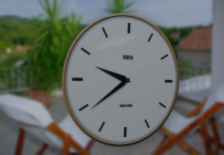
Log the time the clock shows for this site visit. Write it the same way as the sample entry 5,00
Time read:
9,39
